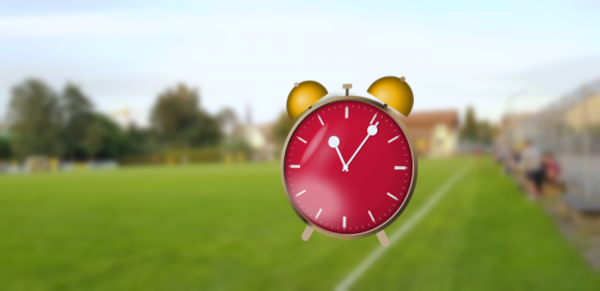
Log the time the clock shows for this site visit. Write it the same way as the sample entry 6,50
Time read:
11,06
